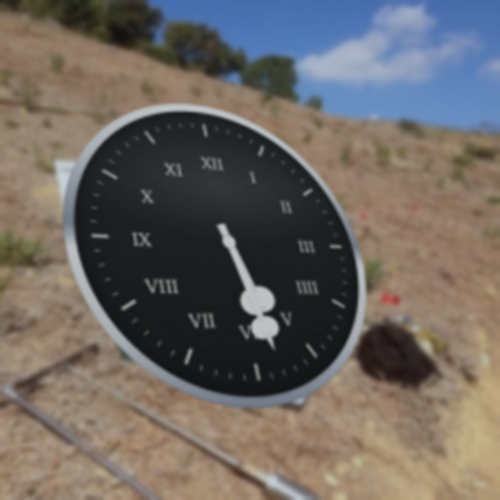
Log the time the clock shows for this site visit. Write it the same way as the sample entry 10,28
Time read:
5,28
